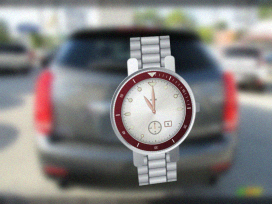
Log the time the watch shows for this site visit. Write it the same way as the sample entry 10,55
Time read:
11,00
